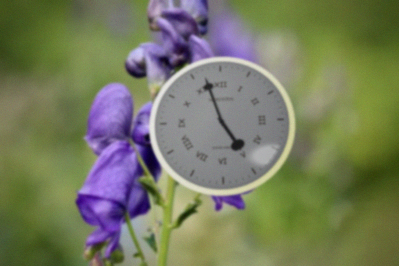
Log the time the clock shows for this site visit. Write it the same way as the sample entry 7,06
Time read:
4,57
